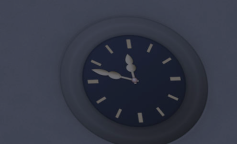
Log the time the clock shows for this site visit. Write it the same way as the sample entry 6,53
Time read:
11,48
